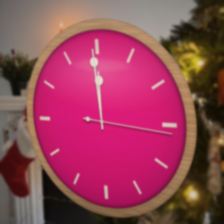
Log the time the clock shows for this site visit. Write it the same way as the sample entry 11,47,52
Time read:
11,59,16
